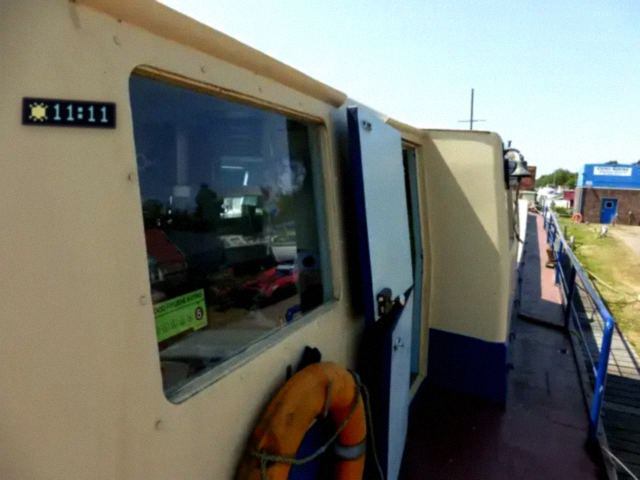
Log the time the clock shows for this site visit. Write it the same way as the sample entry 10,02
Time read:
11,11
